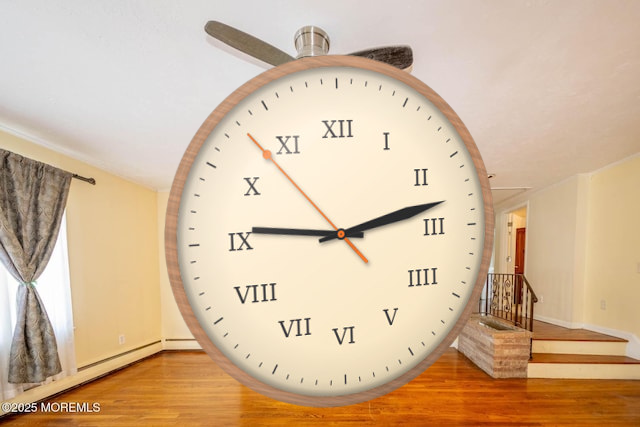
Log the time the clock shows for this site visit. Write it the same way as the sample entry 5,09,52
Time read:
9,12,53
